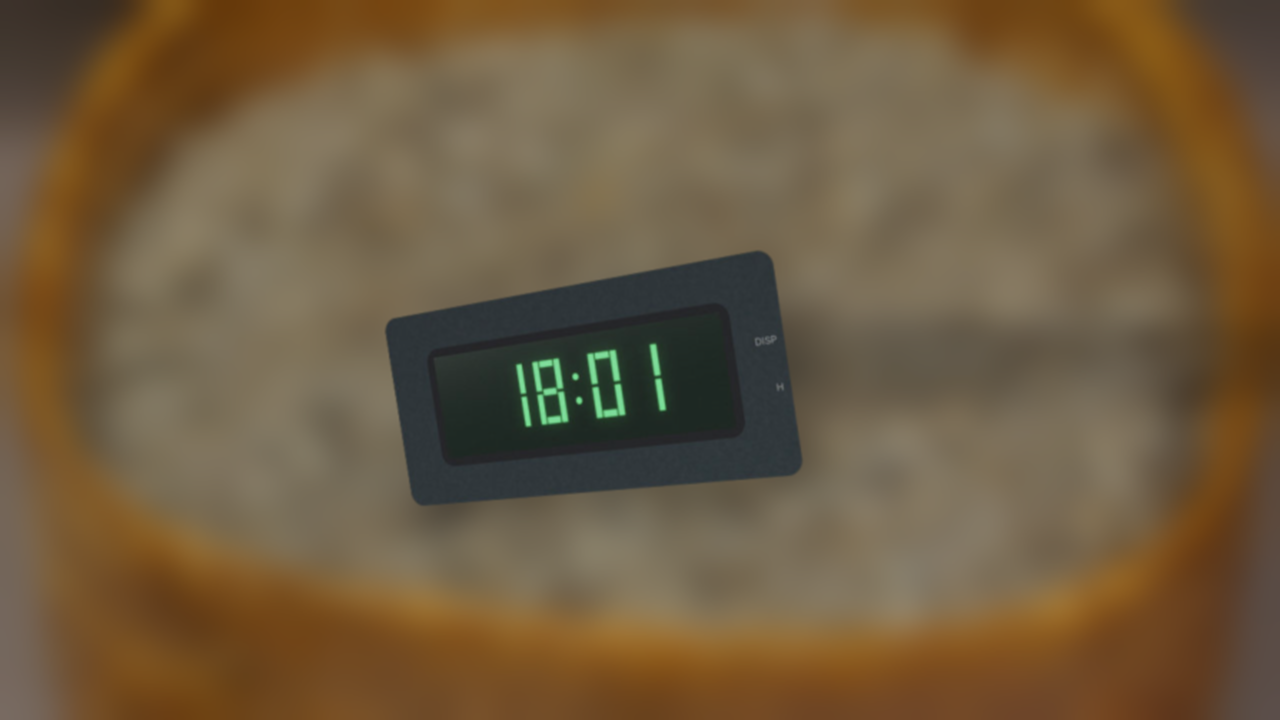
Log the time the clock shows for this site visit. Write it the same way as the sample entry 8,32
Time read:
18,01
